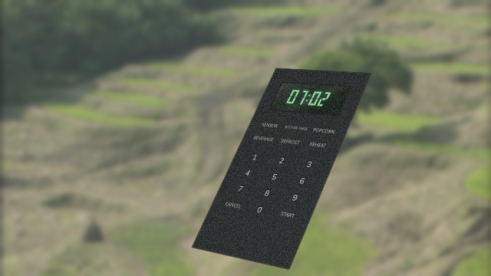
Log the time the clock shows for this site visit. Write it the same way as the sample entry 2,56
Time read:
7,02
